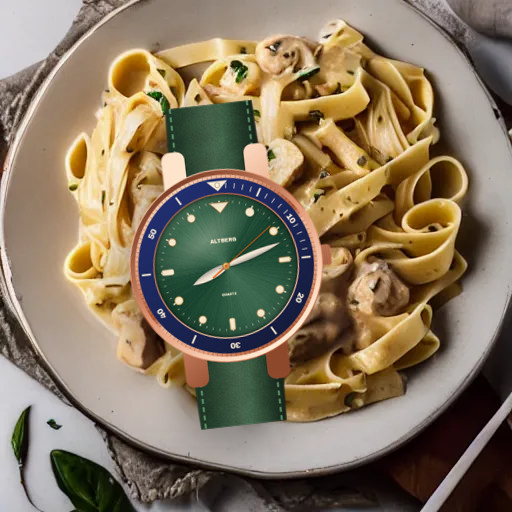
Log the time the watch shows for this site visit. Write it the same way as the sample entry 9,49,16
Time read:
8,12,09
